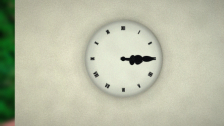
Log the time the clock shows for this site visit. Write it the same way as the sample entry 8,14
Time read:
3,15
